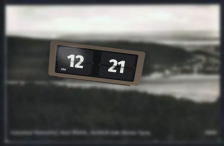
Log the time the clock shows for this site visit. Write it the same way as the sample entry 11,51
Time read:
12,21
